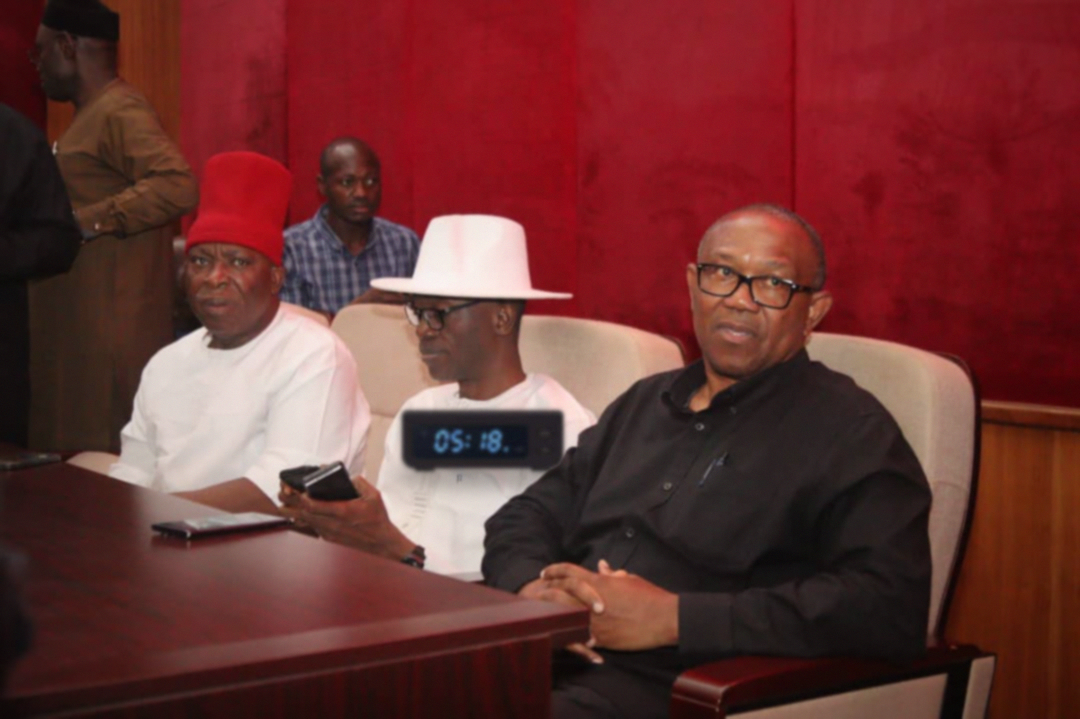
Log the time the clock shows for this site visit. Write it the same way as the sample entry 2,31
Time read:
5,18
